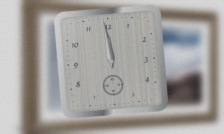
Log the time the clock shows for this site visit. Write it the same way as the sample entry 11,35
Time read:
11,59
